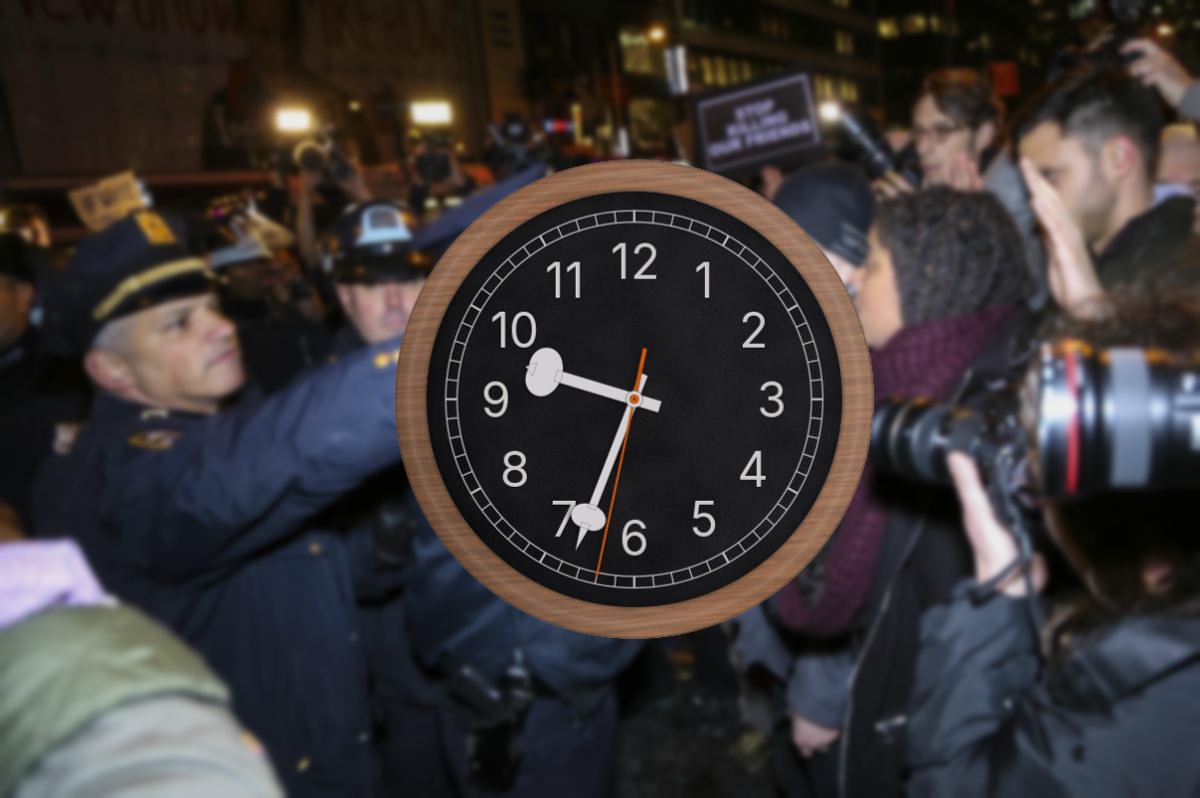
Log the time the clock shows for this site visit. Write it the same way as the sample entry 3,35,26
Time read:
9,33,32
